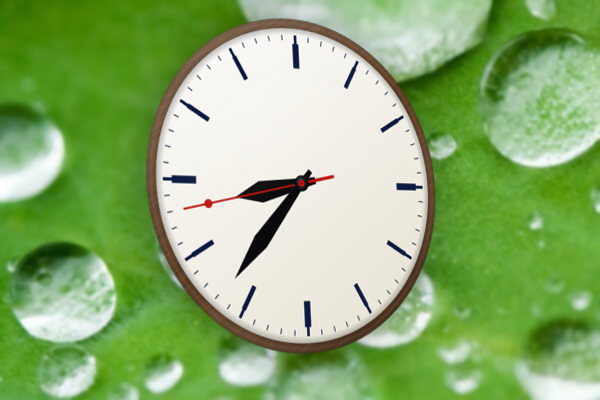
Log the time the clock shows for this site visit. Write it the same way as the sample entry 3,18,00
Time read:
8,36,43
